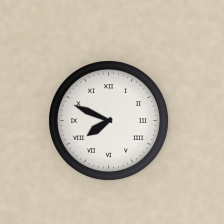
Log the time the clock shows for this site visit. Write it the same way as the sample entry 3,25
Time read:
7,49
